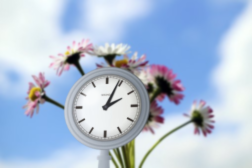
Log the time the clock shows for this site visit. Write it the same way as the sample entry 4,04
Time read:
2,04
